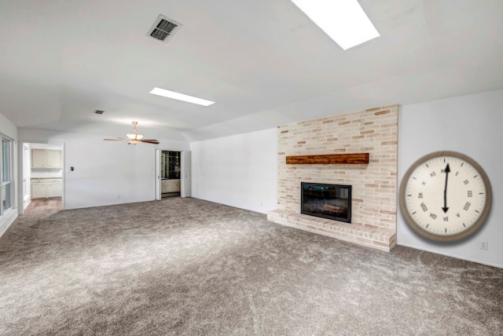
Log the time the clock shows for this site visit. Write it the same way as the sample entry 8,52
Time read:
6,01
